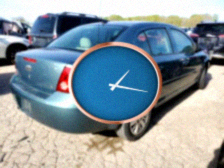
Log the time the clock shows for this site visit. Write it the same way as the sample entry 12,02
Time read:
1,17
